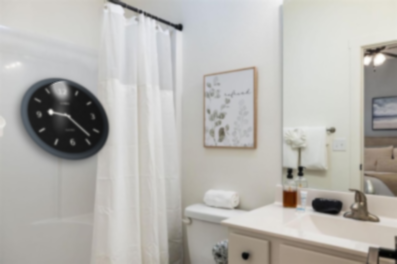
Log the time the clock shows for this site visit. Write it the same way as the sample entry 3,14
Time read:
9,23
